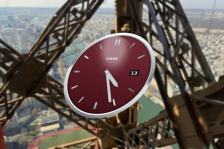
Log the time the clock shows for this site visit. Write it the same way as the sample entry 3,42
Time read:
4,26
